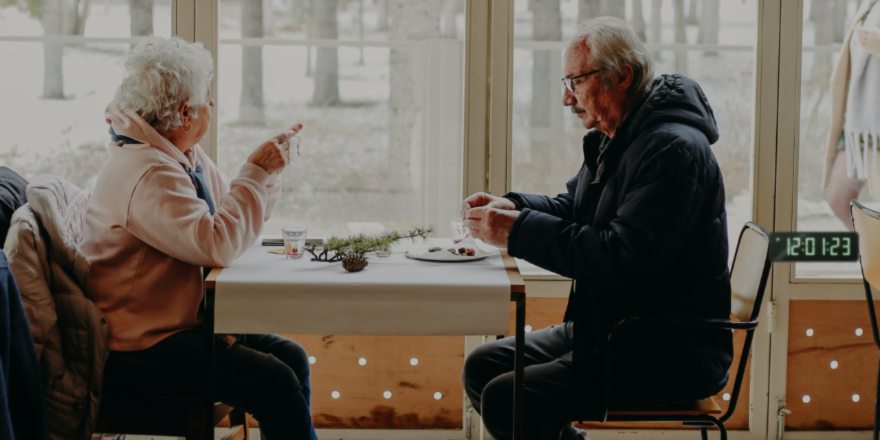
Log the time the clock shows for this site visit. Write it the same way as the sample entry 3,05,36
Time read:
12,01,23
